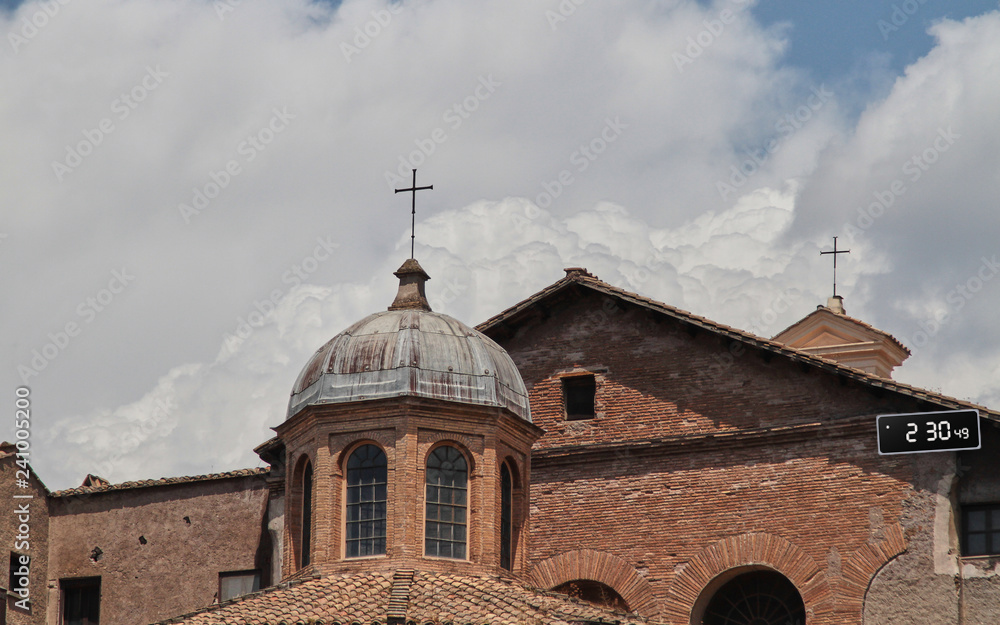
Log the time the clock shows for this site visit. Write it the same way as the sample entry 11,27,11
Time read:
2,30,49
